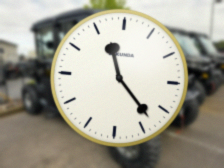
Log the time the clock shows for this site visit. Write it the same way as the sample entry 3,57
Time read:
11,23
